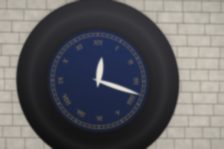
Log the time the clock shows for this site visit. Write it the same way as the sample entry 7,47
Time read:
12,18
